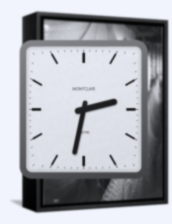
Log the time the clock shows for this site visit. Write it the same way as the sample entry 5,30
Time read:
2,32
